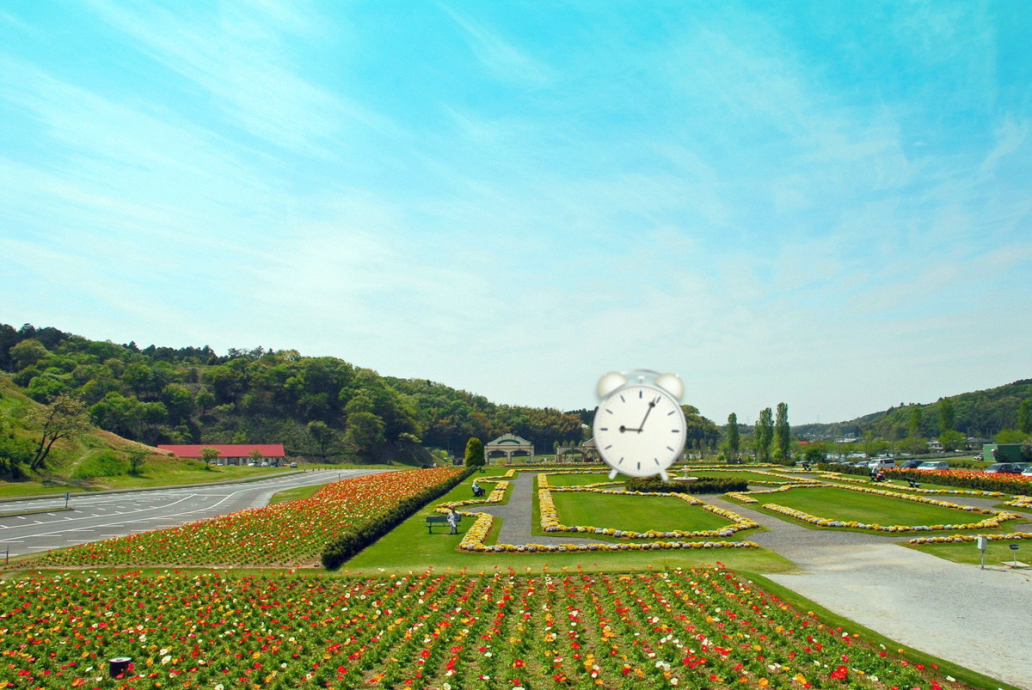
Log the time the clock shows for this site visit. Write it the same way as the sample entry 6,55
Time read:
9,04
